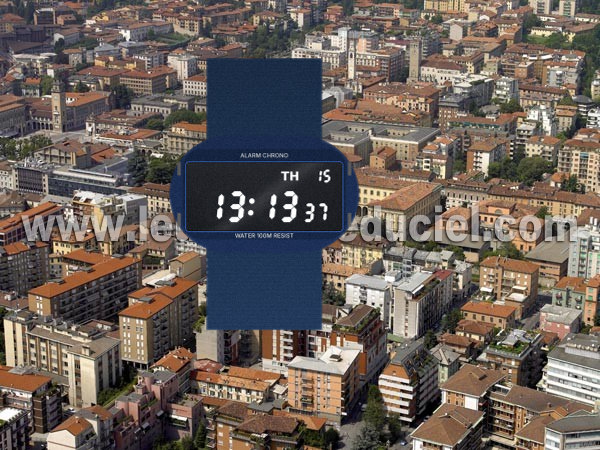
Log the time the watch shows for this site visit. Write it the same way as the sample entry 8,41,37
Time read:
13,13,37
